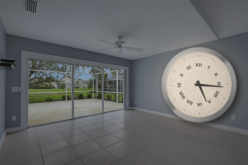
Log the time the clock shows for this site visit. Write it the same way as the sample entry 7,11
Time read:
5,16
